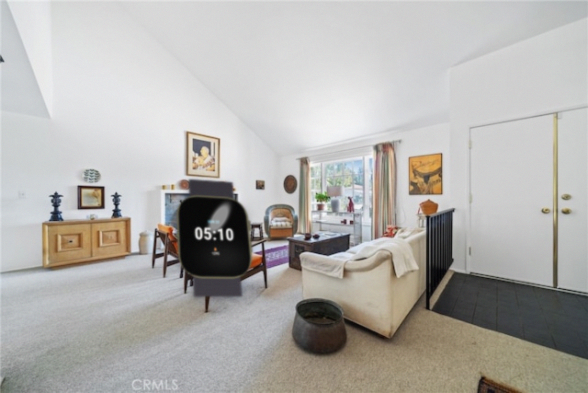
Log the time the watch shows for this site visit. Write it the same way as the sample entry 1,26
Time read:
5,10
